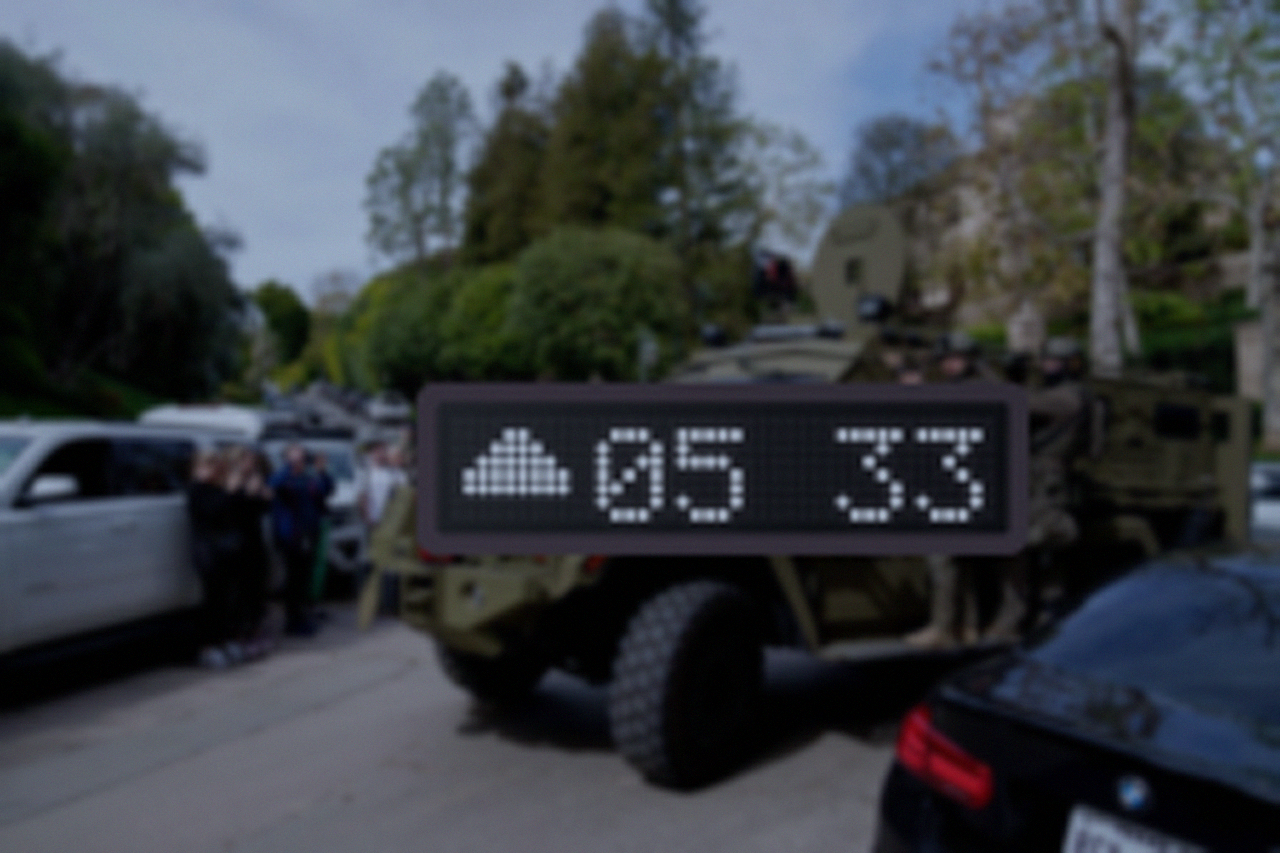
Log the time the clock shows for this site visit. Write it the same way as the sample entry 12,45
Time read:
5,33
